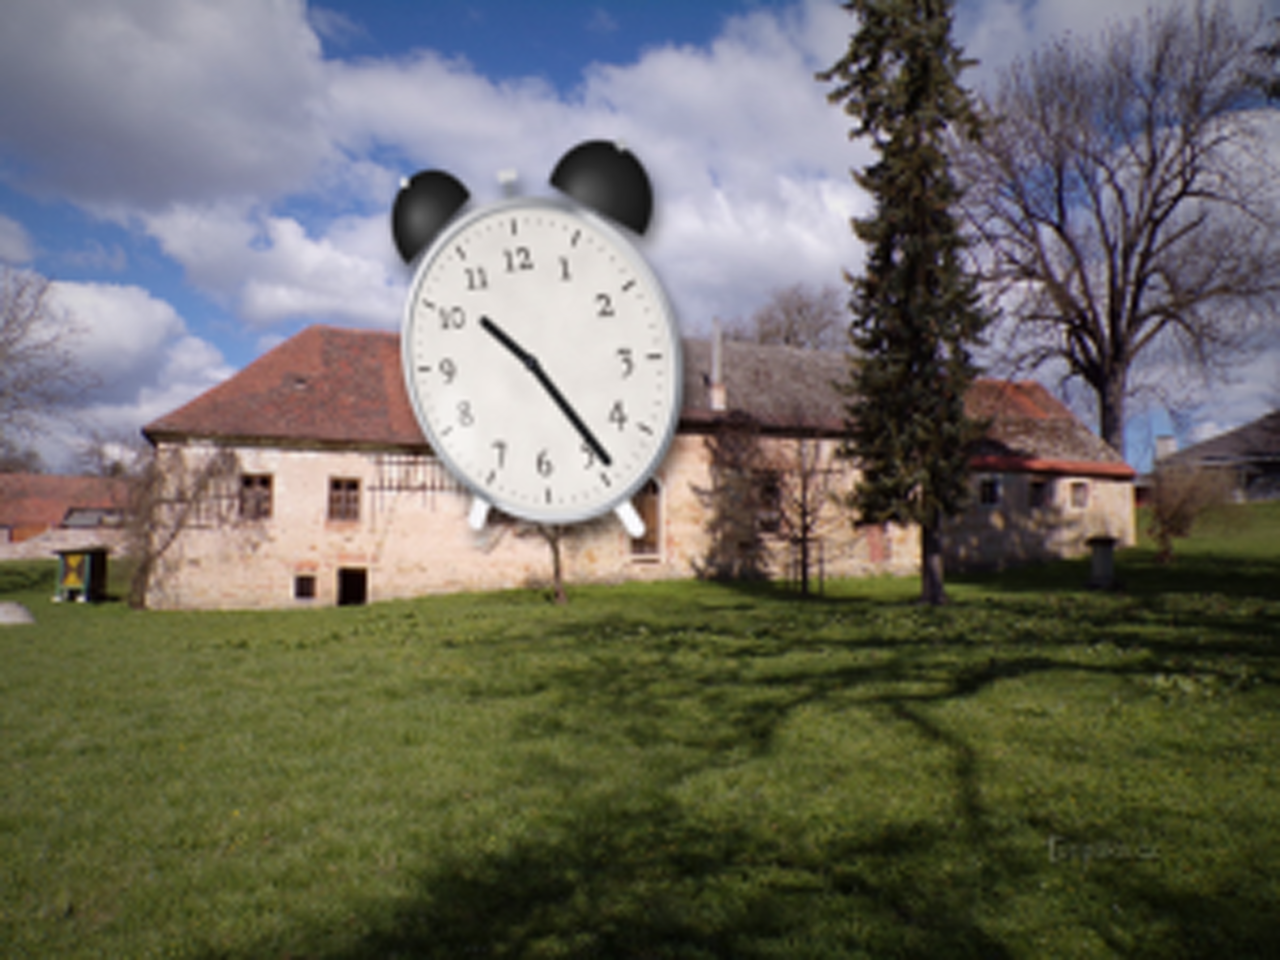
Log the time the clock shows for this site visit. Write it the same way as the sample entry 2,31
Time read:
10,24
